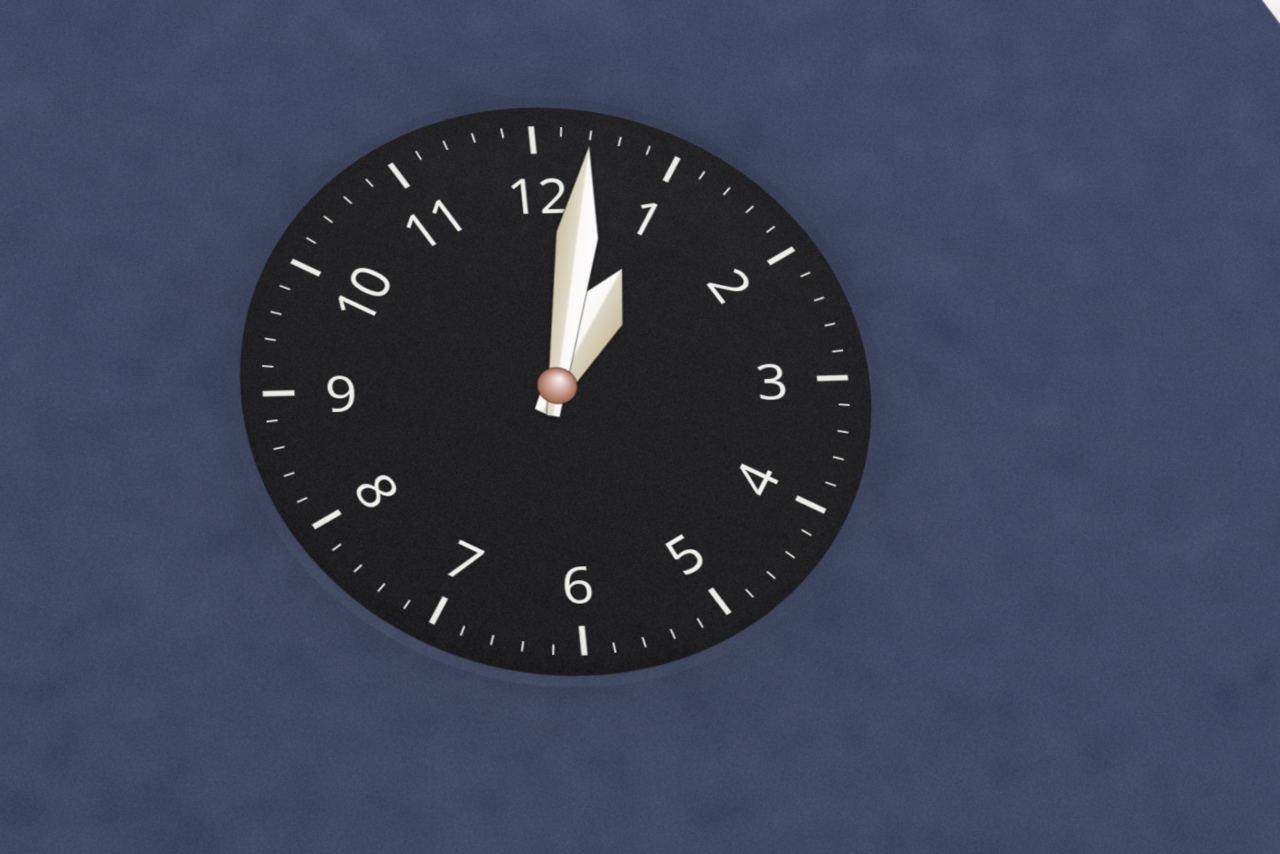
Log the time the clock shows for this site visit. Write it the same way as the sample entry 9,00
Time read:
1,02
